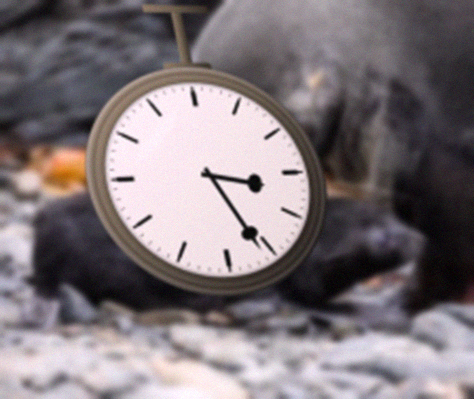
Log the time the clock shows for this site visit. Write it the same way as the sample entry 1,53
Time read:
3,26
